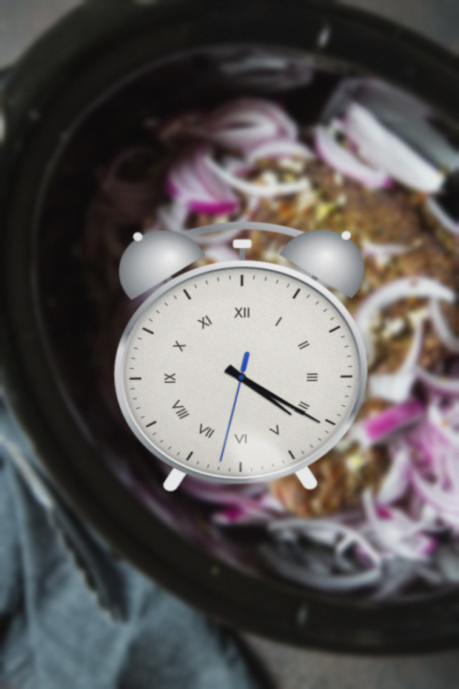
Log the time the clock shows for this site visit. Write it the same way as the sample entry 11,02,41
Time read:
4,20,32
